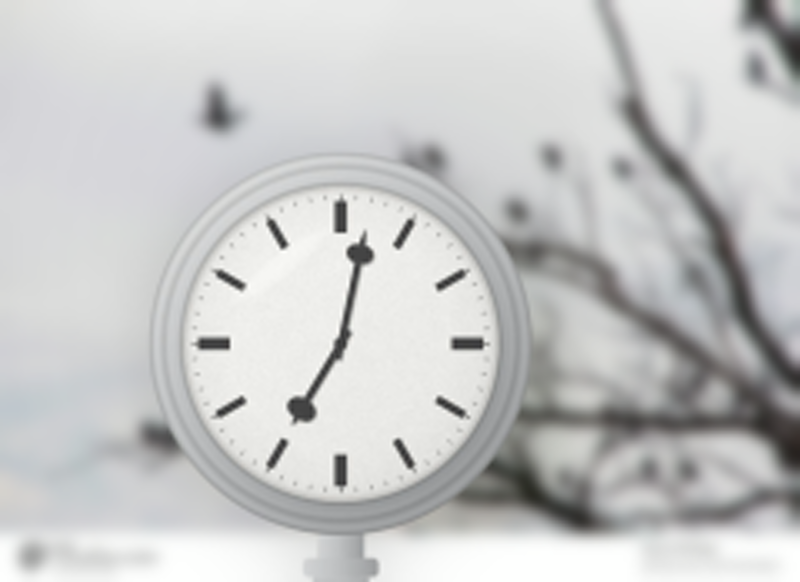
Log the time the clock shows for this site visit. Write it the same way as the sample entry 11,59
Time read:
7,02
